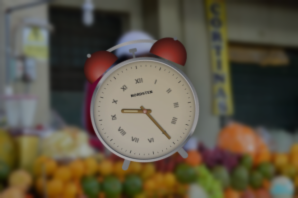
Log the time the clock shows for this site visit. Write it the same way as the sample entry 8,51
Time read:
9,25
